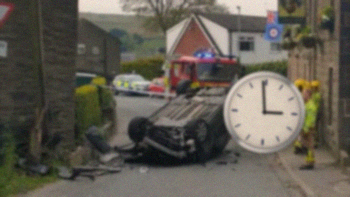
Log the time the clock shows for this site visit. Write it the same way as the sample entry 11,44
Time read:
2,59
